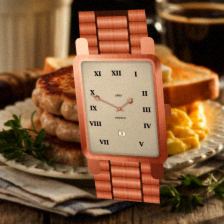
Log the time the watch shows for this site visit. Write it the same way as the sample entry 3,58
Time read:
1,49
